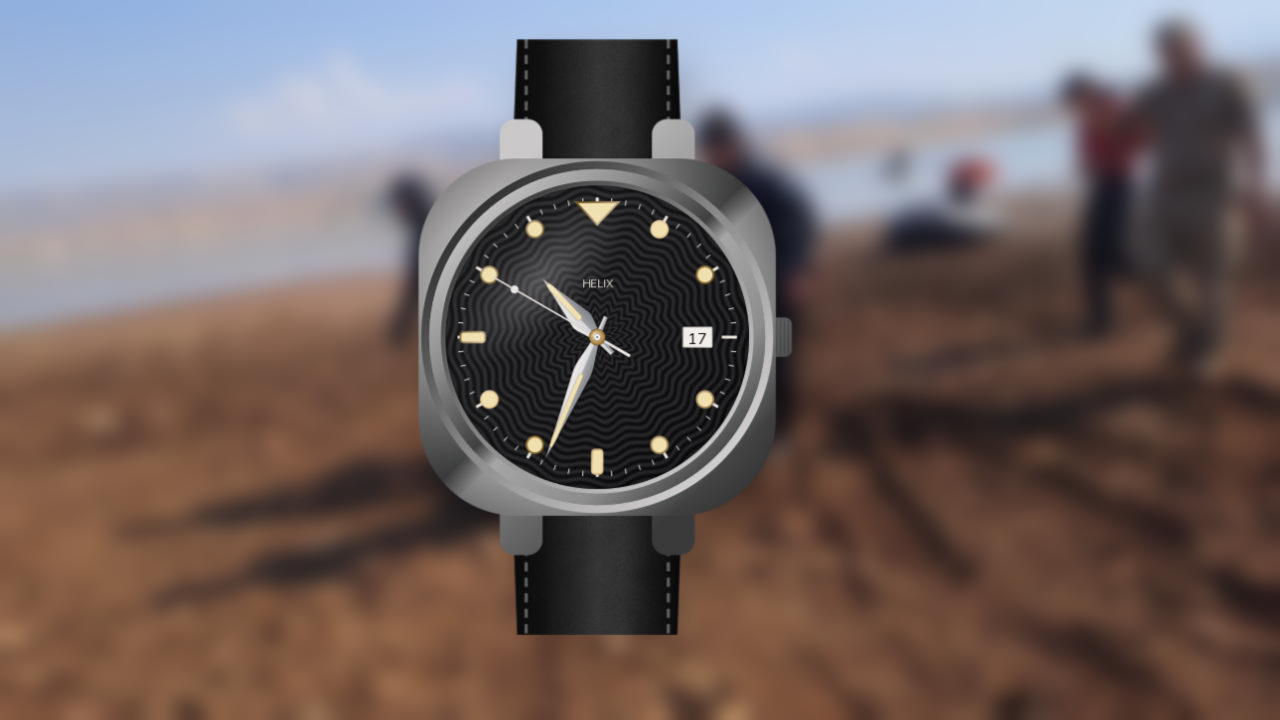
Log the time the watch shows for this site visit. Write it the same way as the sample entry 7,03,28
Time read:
10,33,50
